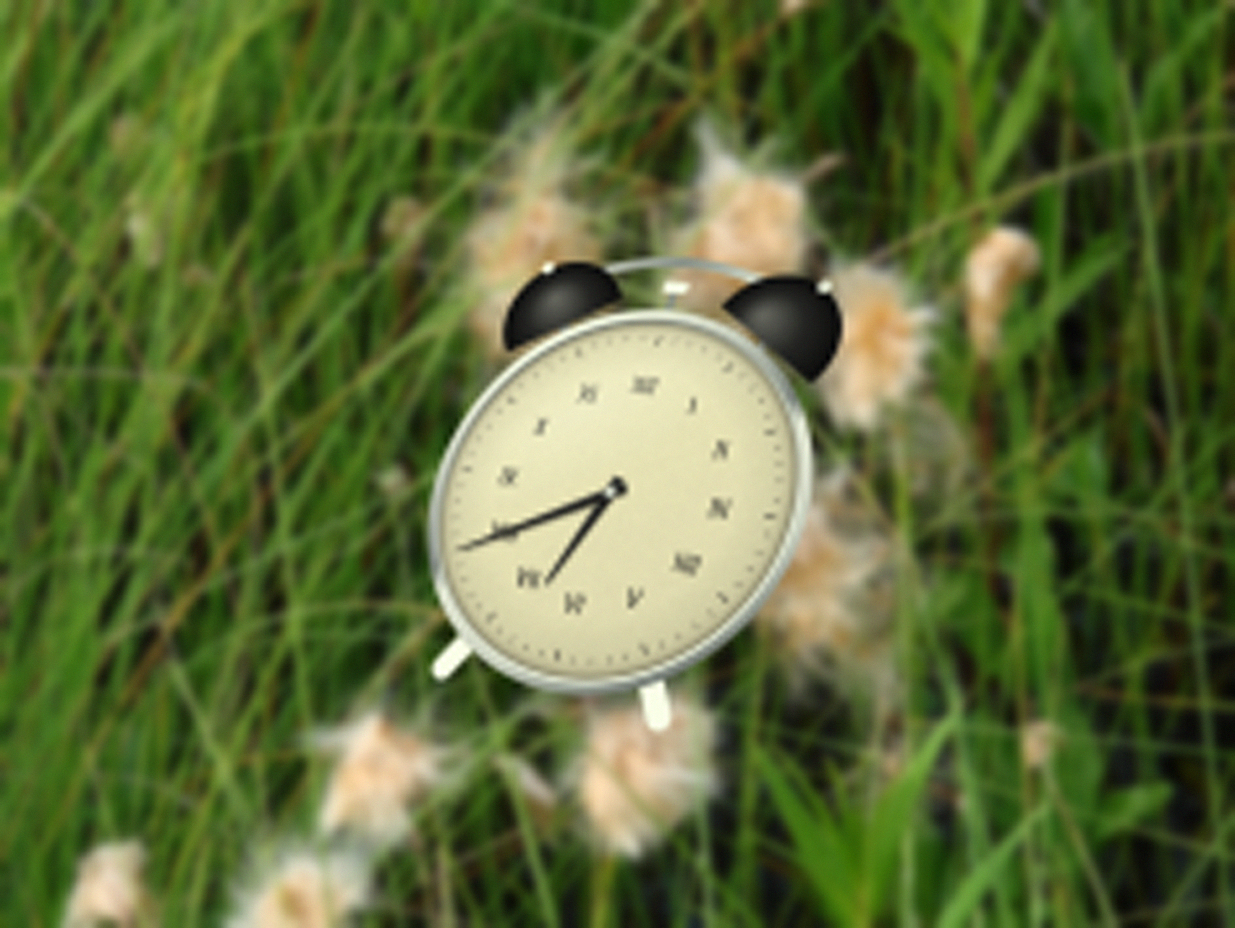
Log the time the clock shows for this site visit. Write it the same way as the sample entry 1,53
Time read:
6,40
